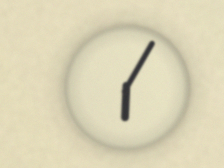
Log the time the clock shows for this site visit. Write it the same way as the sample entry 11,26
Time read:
6,05
